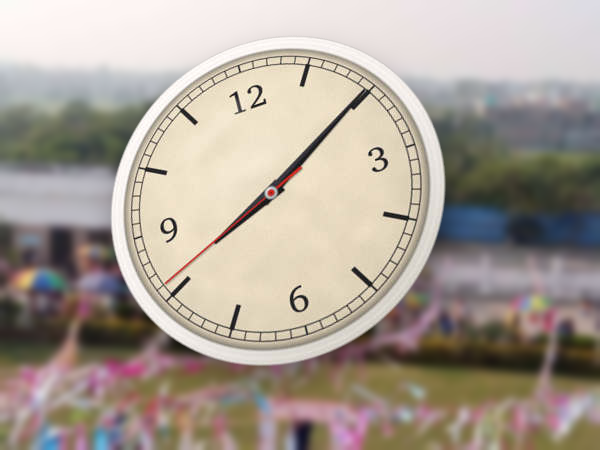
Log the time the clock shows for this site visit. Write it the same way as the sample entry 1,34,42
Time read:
8,09,41
